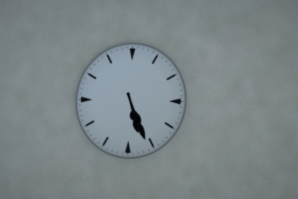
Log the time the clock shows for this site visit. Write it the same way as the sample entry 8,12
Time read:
5,26
